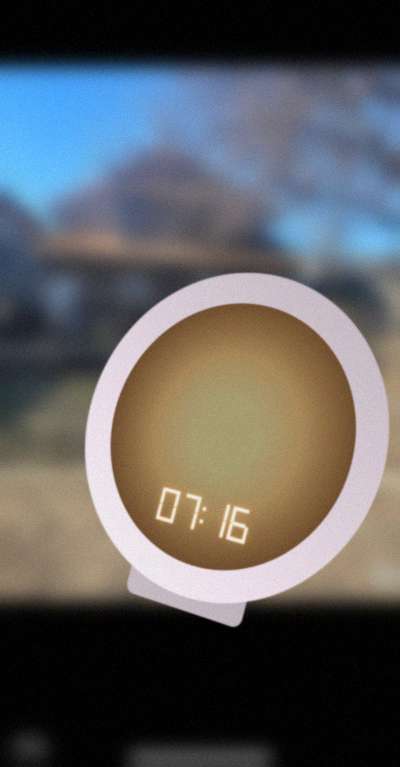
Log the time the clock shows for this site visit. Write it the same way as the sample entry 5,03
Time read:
7,16
